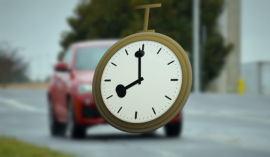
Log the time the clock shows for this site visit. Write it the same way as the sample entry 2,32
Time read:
7,59
